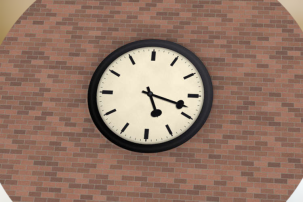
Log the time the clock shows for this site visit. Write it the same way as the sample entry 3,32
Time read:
5,18
